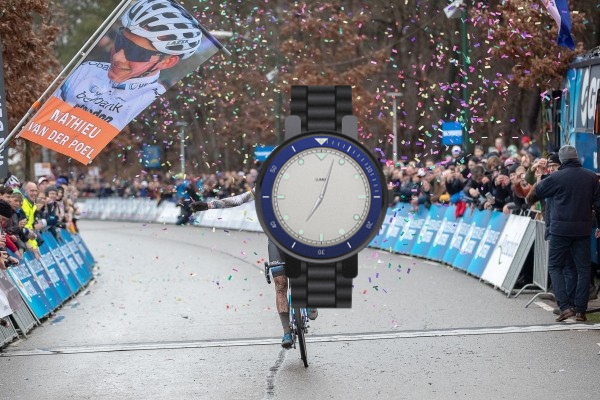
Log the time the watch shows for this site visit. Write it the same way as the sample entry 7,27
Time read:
7,03
